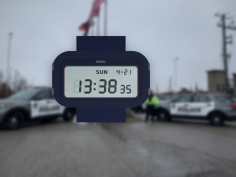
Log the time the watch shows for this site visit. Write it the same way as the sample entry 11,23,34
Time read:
13,38,35
